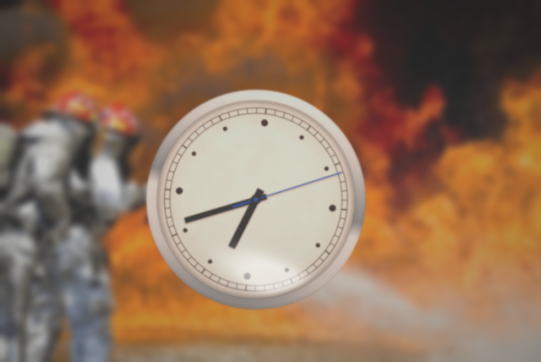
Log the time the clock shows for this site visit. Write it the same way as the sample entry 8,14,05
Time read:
6,41,11
